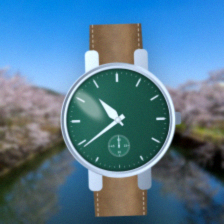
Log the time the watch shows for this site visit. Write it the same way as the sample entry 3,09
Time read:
10,39
